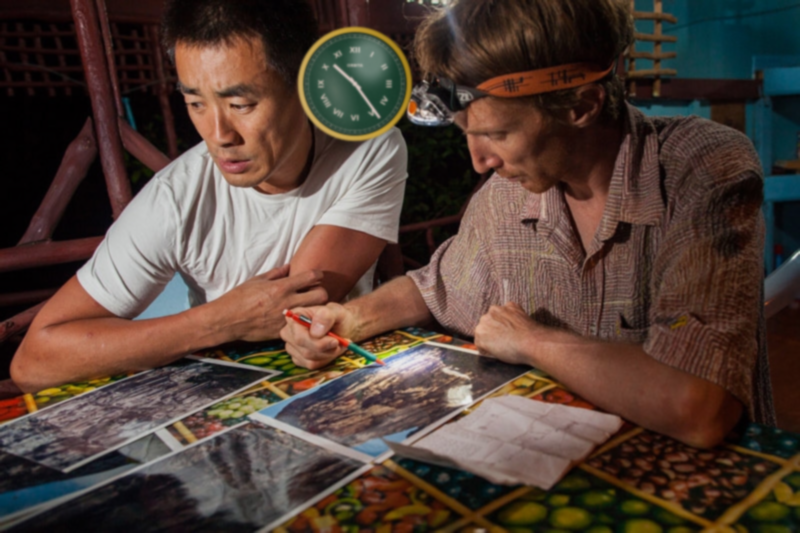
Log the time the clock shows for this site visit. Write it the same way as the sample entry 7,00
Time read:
10,24
